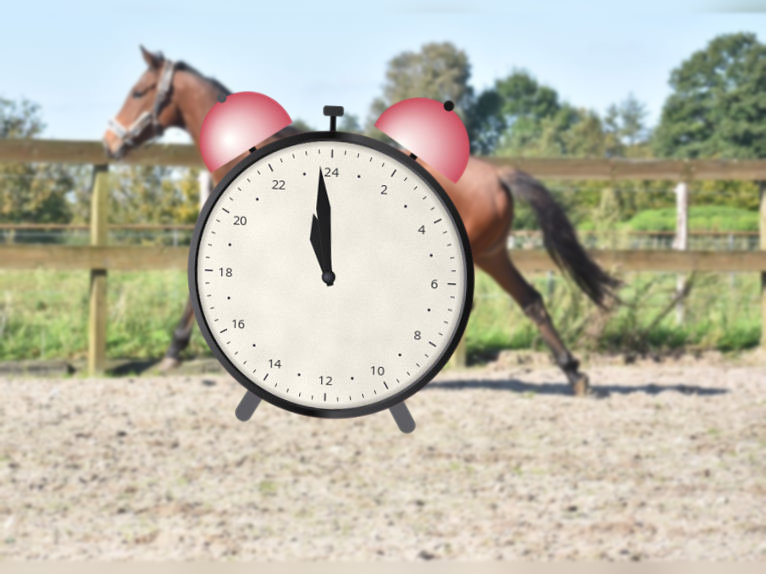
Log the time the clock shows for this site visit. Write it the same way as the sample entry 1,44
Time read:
22,59
